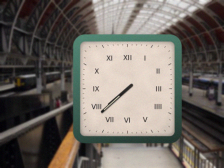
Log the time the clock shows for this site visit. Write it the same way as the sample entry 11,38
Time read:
7,38
